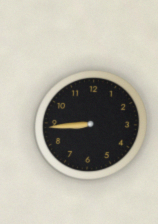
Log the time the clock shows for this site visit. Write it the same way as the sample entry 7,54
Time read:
8,44
